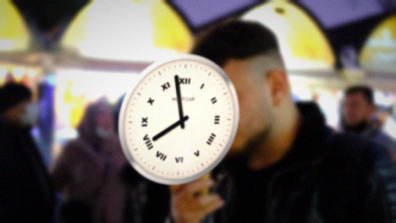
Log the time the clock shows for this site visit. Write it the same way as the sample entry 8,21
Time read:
7,58
